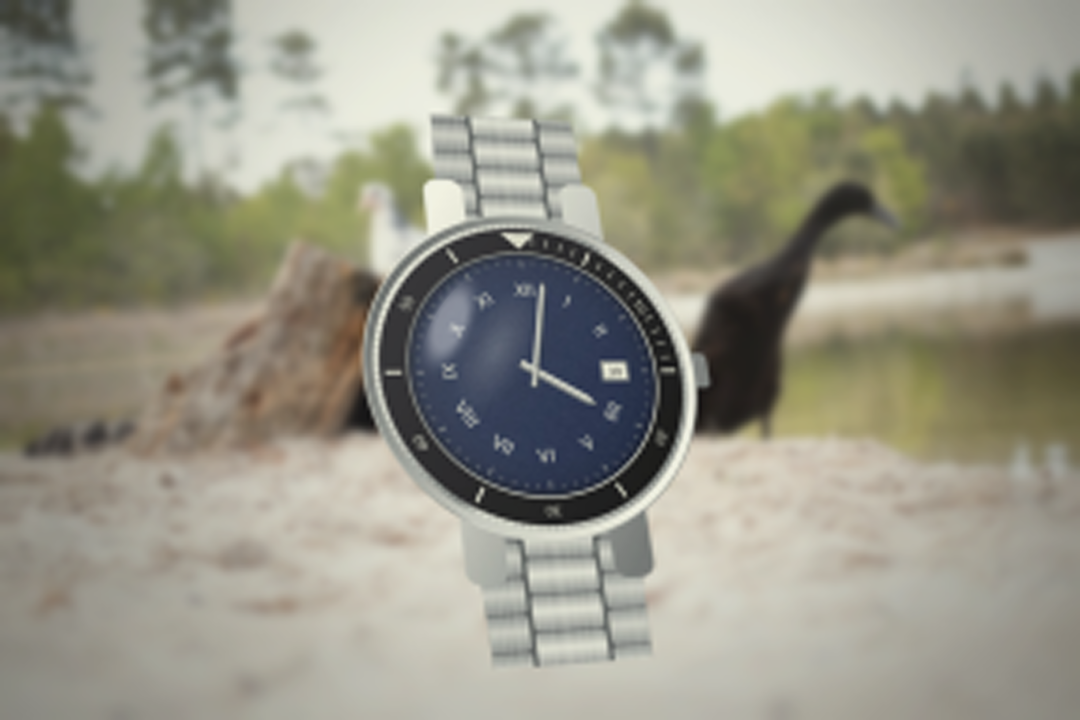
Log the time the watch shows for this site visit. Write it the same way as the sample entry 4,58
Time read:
4,02
